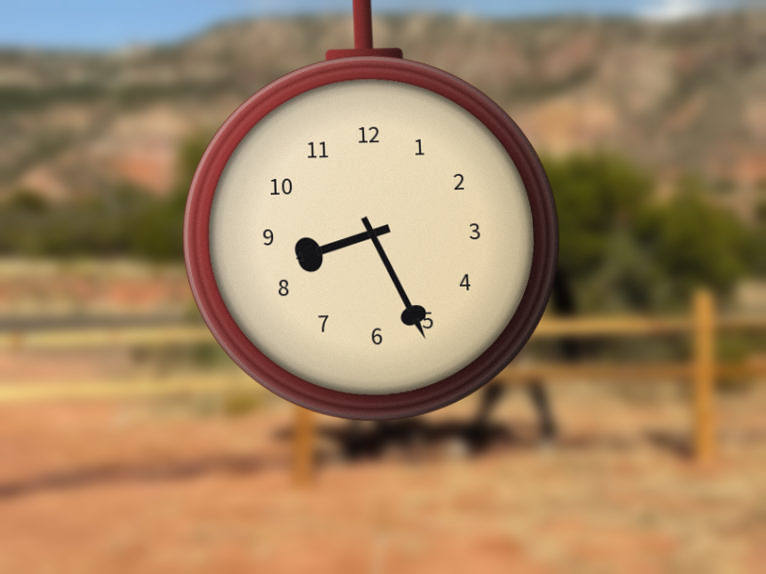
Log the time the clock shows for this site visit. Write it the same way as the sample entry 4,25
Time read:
8,26
